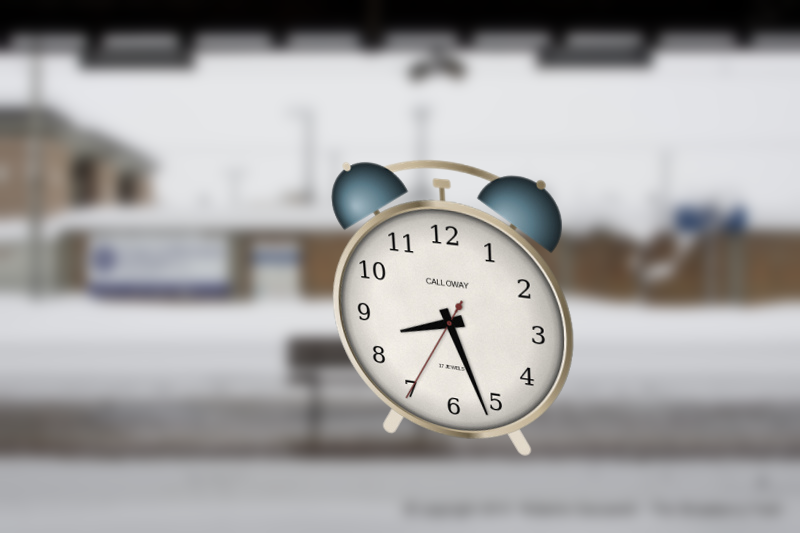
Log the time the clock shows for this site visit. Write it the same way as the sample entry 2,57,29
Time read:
8,26,35
